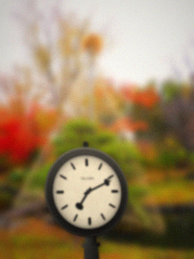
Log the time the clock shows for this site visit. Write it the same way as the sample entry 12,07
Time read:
7,11
